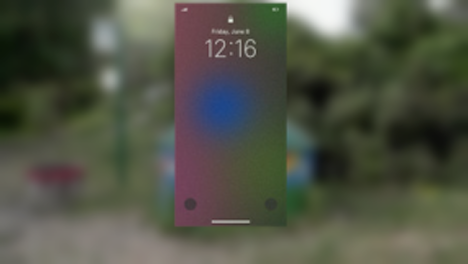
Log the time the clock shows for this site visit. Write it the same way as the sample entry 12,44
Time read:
12,16
